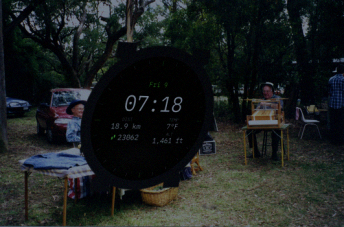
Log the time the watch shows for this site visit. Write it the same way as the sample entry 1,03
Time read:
7,18
